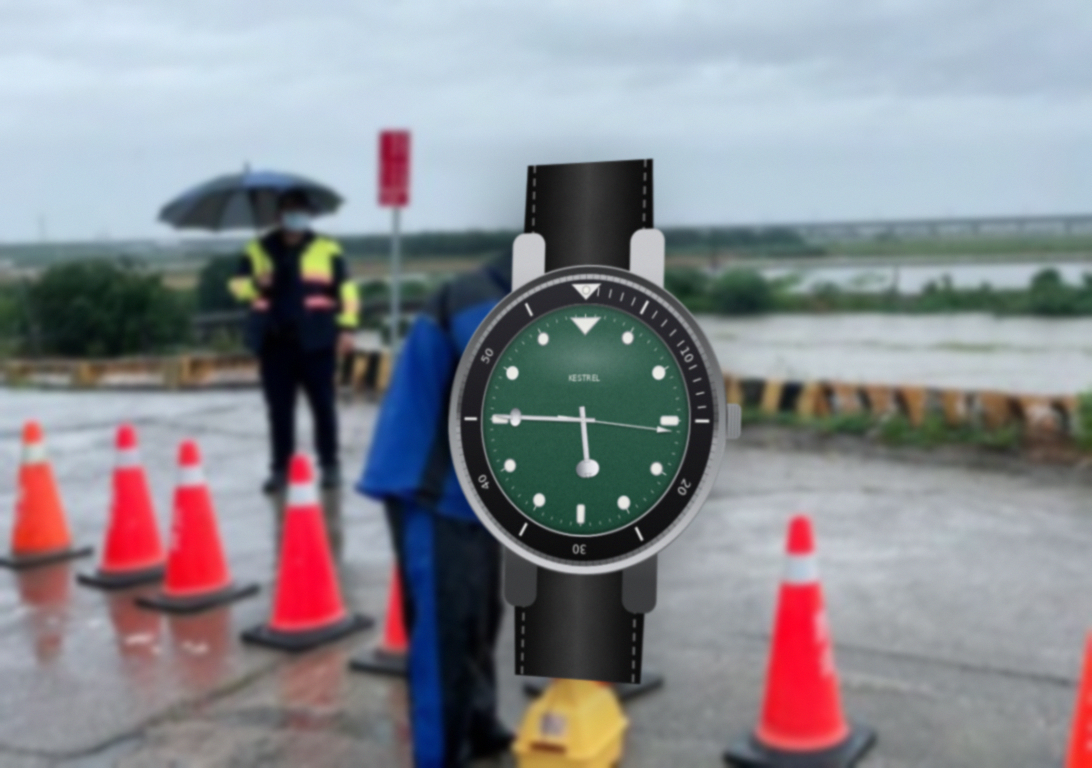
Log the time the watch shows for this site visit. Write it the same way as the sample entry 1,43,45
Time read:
5,45,16
